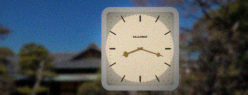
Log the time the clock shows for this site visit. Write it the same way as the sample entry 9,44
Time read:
8,18
